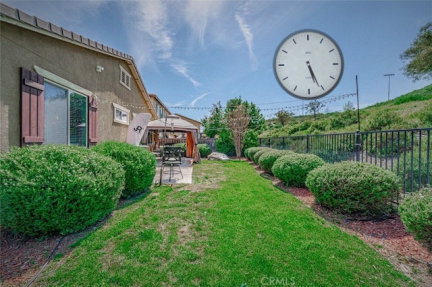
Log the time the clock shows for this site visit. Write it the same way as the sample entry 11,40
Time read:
5,26
